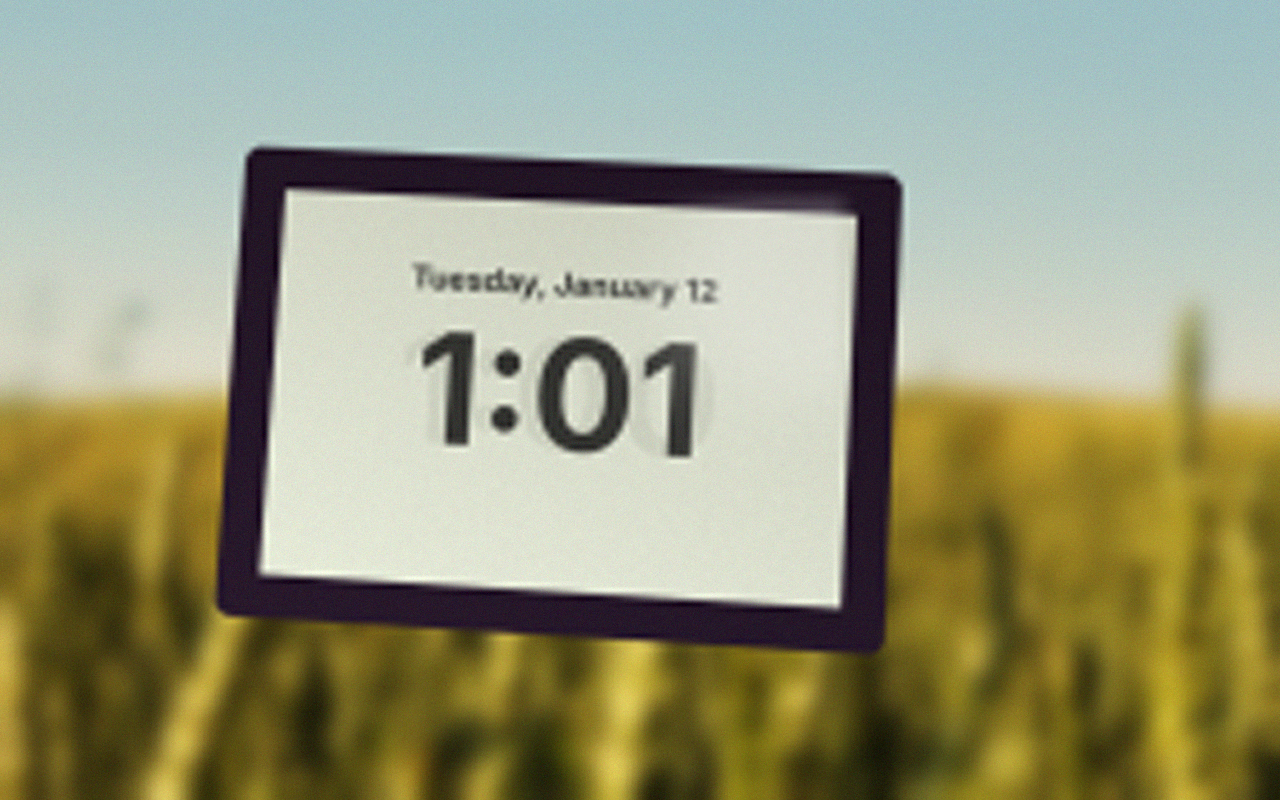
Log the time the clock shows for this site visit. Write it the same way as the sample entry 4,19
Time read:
1,01
